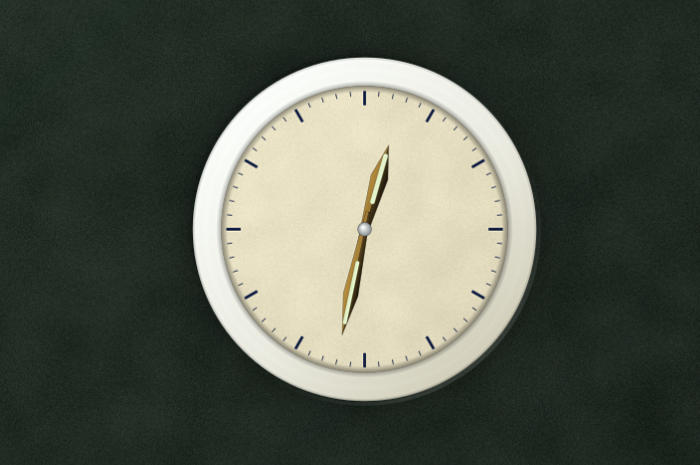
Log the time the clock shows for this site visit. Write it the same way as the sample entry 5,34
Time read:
12,32
